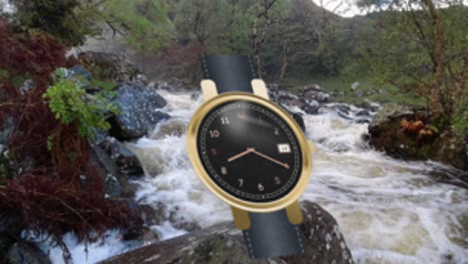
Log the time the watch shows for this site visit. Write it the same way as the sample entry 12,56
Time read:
8,20
